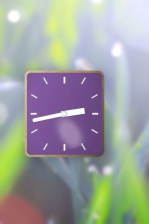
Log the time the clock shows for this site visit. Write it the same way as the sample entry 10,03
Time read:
2,43
